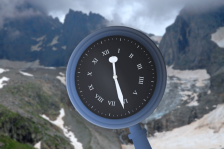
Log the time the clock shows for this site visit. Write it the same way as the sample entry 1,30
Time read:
12,31
